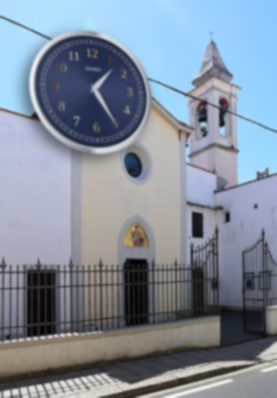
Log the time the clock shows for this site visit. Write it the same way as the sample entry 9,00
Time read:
1,25
